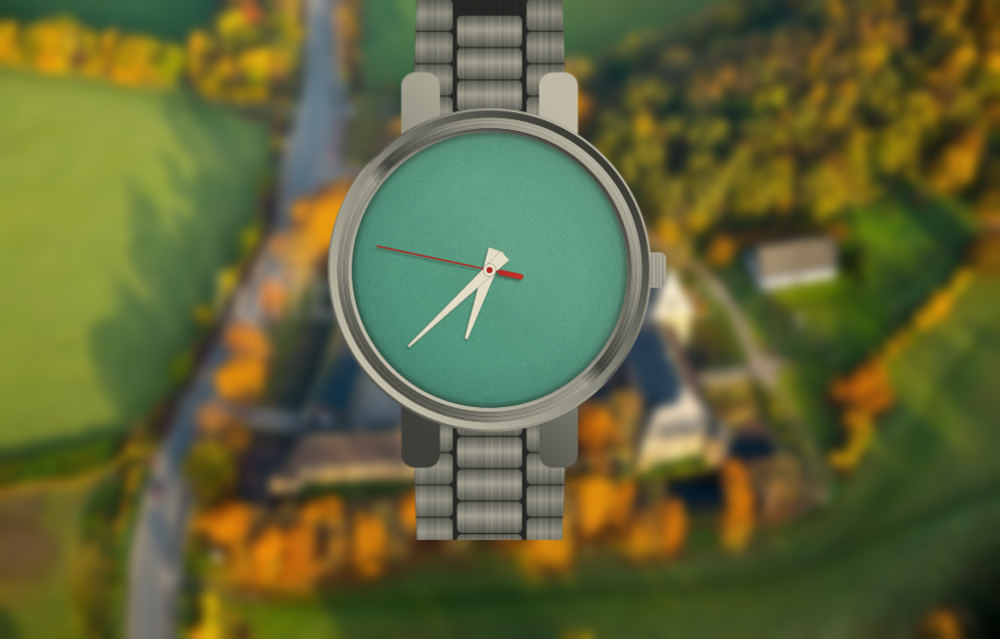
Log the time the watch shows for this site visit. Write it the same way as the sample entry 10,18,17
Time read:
6,37,47
